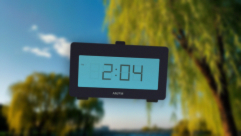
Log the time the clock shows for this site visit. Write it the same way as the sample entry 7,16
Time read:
2,04
